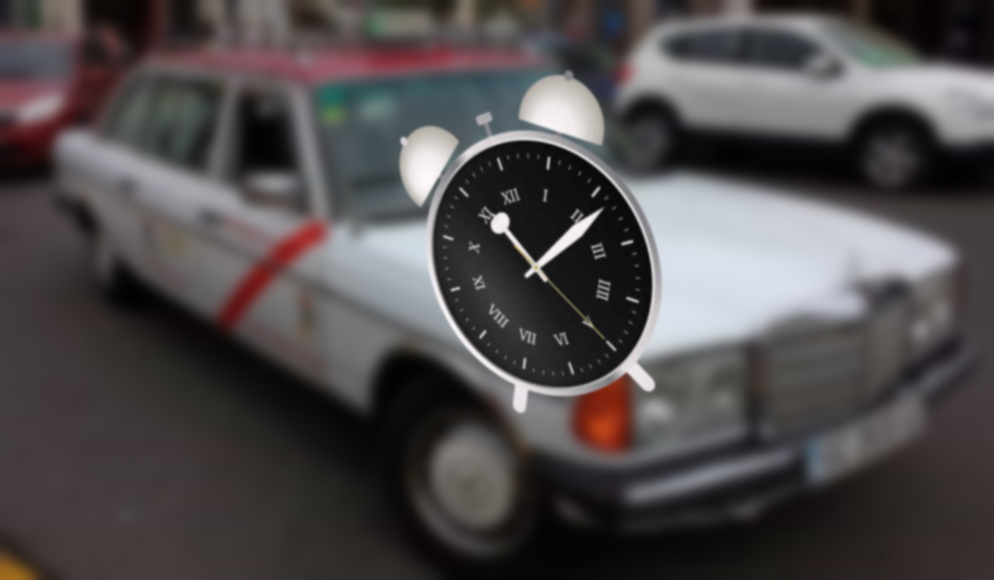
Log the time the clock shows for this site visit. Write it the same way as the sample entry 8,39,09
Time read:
11,11,25
